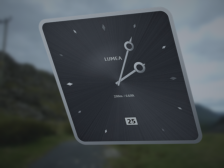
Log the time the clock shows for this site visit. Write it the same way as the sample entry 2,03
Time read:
2,05
